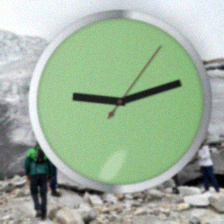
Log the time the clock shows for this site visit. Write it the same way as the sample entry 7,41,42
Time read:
9,12,06
